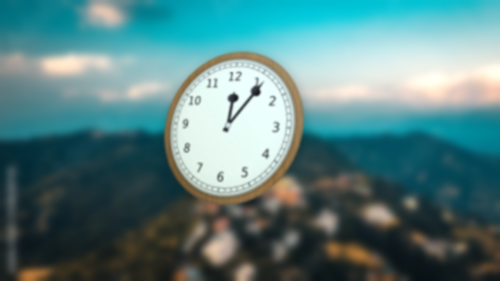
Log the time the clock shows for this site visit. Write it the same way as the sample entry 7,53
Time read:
12,06
